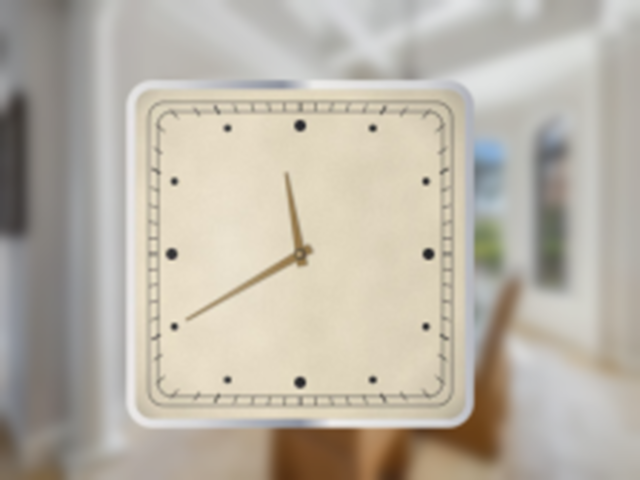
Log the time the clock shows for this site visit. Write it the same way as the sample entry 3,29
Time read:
11,40
